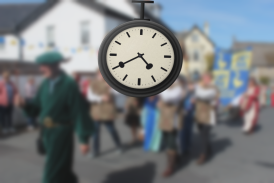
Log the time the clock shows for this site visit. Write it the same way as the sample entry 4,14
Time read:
4,40
